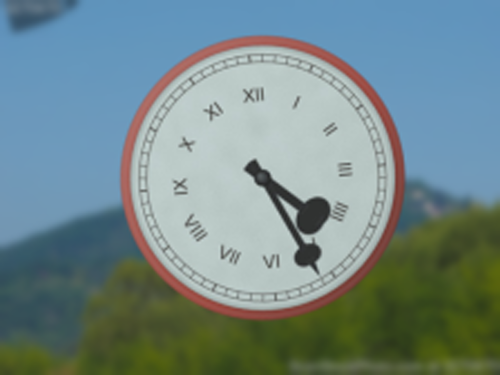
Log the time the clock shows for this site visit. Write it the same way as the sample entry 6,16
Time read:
4,26
